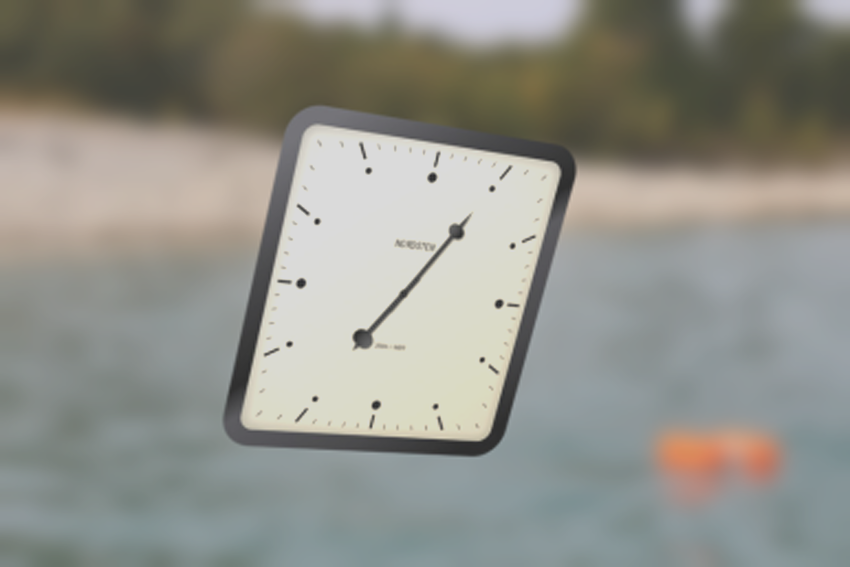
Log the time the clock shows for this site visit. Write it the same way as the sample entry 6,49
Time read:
7,05
